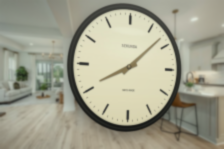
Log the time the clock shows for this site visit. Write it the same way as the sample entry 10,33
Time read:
8,08
